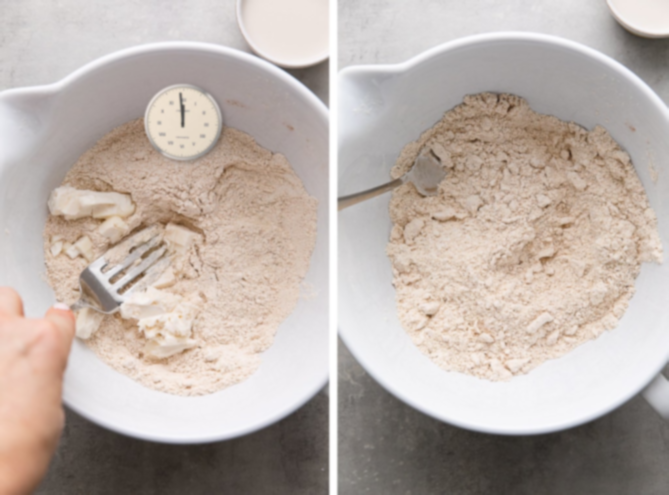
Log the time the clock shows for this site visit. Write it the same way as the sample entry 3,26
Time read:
11,59
